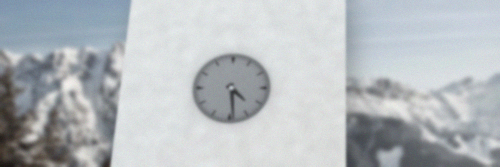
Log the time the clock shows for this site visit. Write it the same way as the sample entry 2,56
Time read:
4,29
